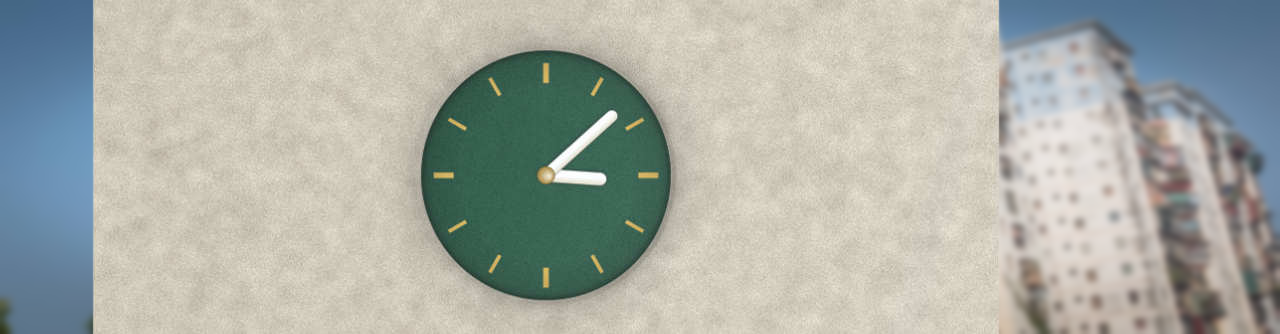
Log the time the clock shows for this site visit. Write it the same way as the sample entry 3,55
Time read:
3,08
